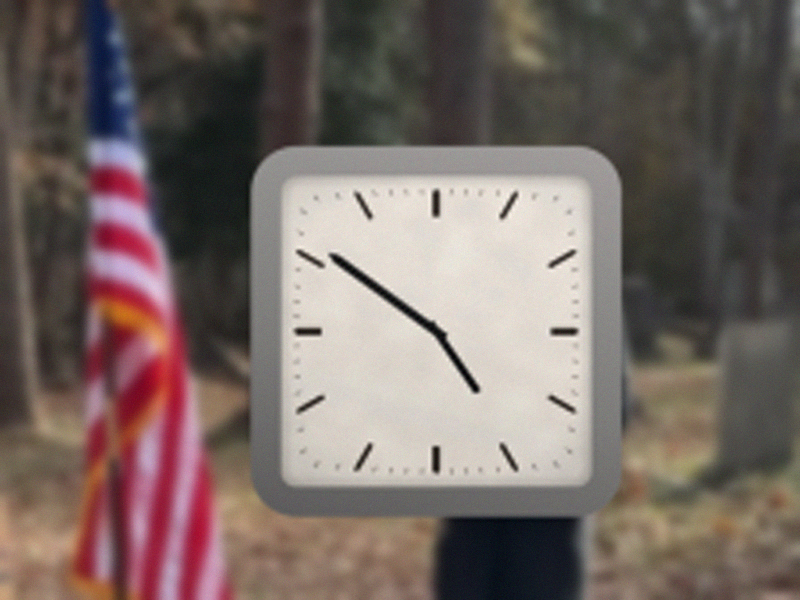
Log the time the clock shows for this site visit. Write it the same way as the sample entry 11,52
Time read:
4,51
